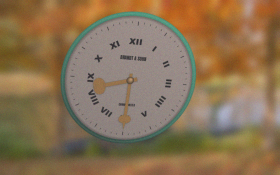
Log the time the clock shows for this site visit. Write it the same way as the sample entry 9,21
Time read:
8,30
